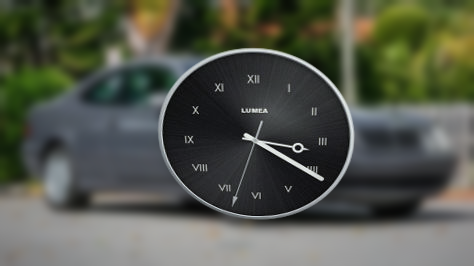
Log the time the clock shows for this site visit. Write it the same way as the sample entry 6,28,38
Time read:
3,20,33
